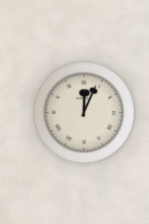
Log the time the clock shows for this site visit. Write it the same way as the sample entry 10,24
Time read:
12,04
